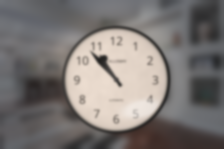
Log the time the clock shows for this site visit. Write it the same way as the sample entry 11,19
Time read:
10,53
